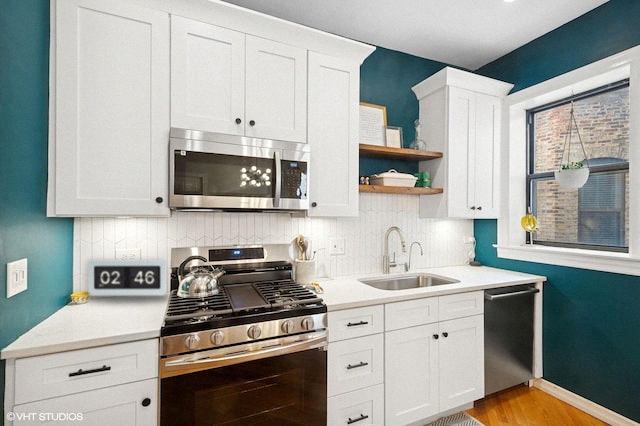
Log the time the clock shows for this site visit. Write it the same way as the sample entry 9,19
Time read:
2,46
